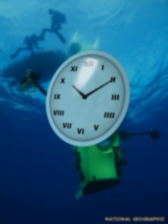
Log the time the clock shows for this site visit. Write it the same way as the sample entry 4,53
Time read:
10,10
